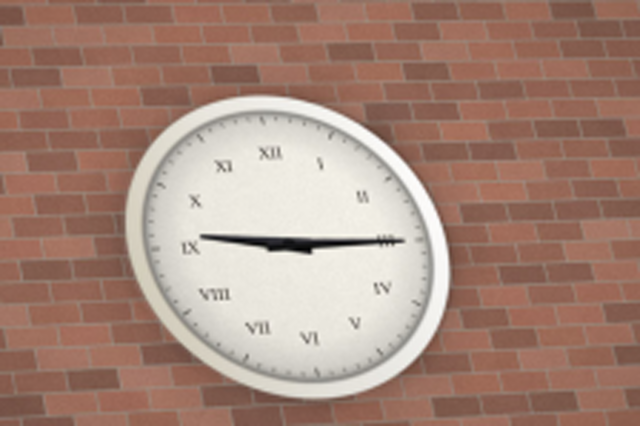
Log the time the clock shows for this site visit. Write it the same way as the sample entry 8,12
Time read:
9,15
